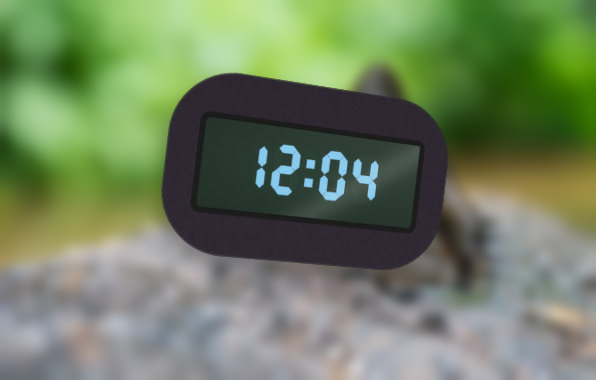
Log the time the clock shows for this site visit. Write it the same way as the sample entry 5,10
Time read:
12,04
